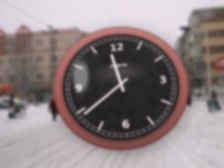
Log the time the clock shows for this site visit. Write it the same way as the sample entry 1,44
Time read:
11,39
